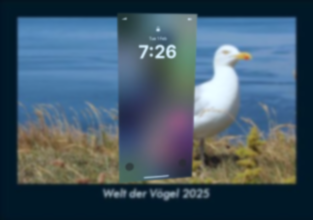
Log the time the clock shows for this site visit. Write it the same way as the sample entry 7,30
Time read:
7,26
